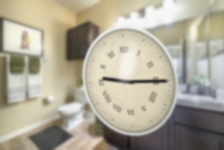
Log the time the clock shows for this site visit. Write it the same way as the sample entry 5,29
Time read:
9,15
